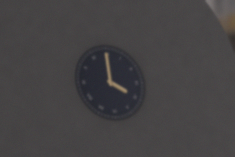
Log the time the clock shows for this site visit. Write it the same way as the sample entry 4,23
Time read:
4,00
